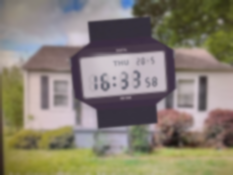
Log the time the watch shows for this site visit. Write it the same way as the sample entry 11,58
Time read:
16,33
